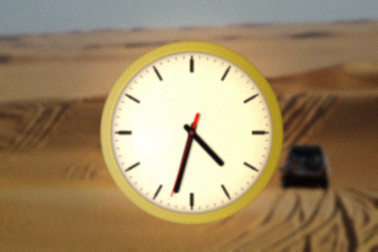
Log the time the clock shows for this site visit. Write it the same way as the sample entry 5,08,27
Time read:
4,32,33
